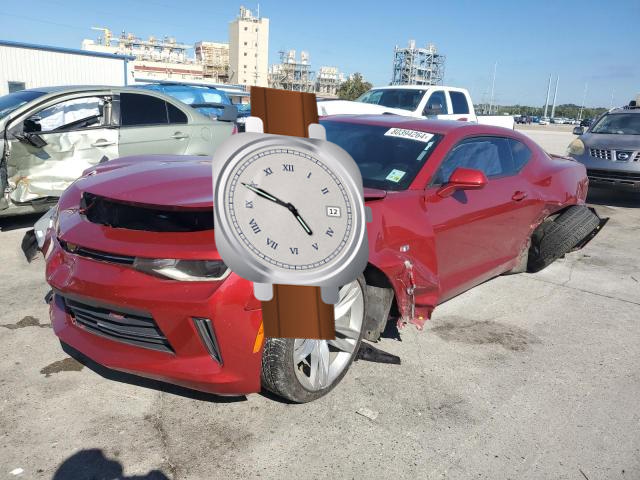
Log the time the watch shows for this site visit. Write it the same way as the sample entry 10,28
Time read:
4,49
